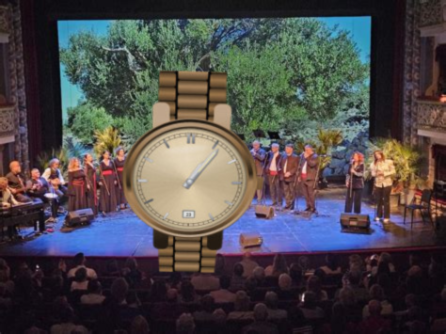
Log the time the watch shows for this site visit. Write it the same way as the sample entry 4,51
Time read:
1,06
